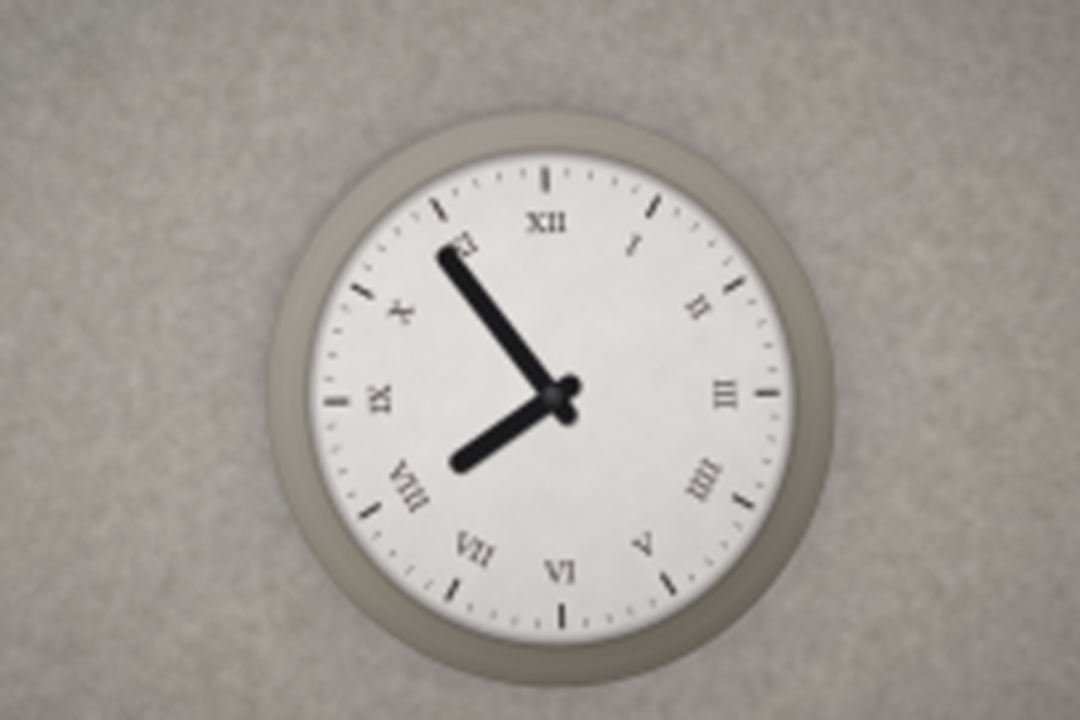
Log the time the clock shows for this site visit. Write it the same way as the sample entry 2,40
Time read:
7,54
